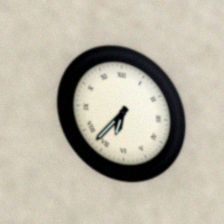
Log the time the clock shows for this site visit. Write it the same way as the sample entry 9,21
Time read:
6,37
